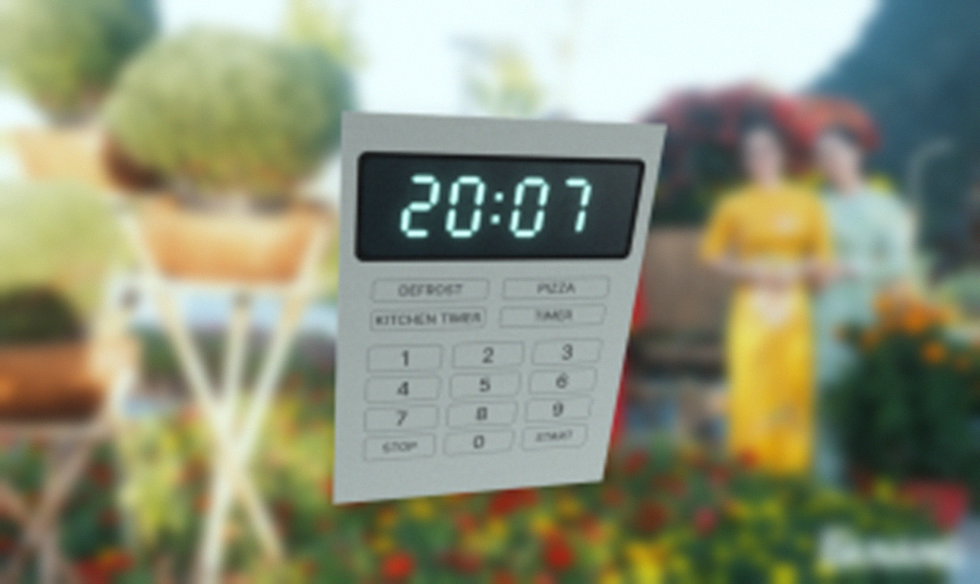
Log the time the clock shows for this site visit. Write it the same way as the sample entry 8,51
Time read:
20,07
